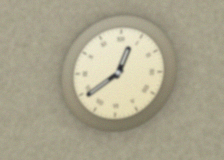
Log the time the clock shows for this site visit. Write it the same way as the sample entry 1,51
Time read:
12,39
